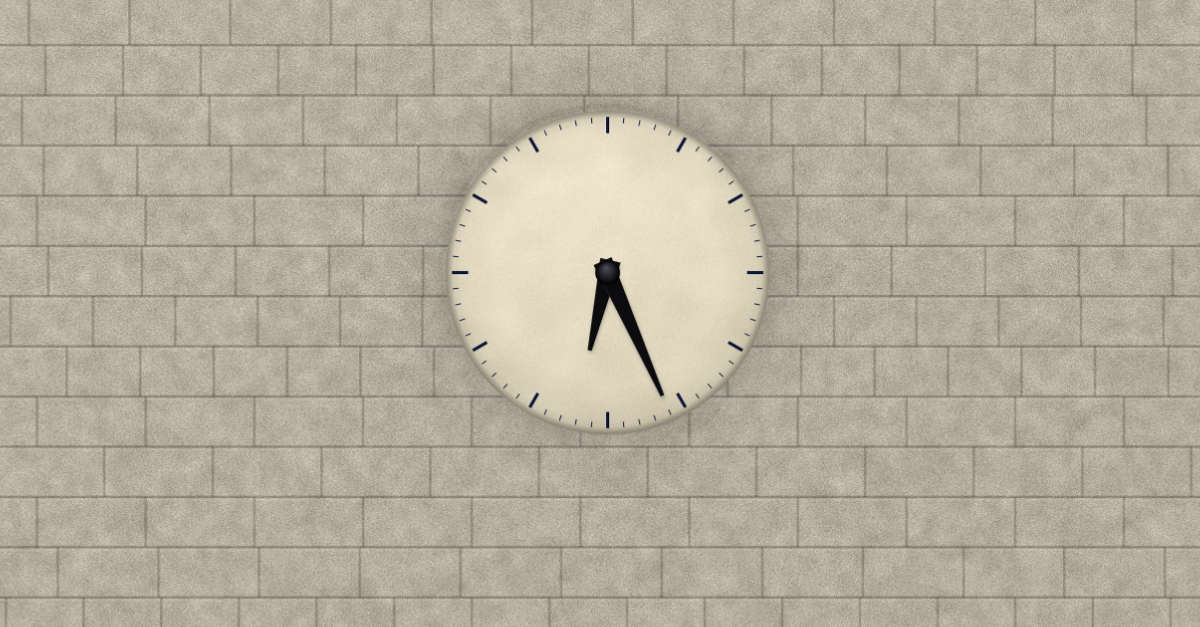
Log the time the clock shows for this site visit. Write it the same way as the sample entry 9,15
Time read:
6,26
